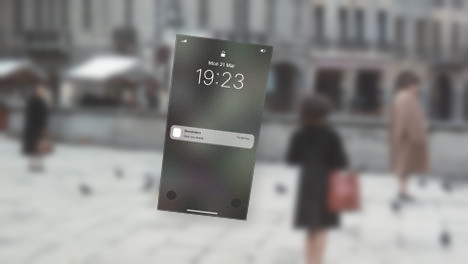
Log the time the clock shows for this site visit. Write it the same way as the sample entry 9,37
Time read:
19,23
